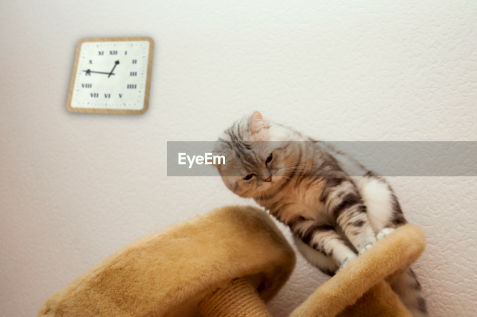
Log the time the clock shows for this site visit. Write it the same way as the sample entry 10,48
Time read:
12,46
